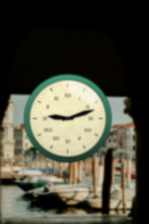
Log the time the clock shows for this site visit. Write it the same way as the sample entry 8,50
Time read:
9,12
